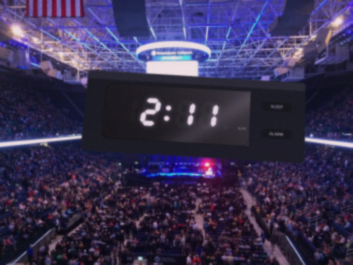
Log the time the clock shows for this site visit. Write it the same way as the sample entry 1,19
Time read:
2,11
